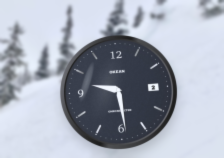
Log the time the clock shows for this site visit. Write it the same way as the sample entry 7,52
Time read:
9,29
